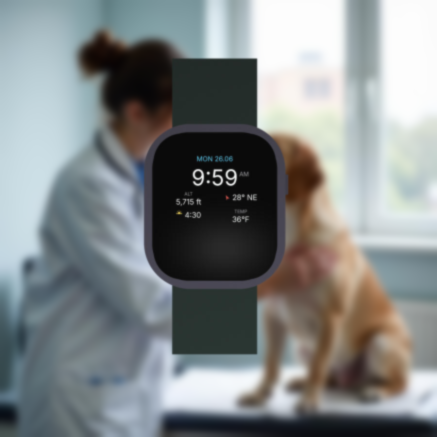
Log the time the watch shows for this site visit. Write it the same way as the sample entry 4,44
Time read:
9,59
